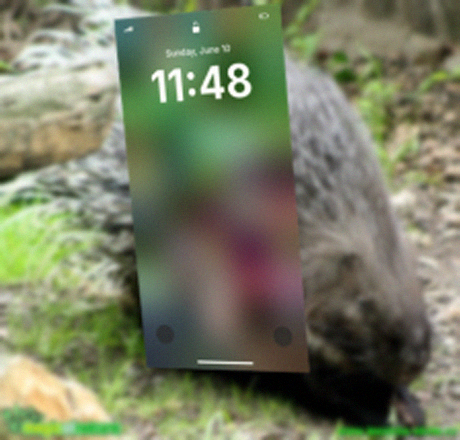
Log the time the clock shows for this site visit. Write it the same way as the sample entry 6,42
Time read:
11,48
